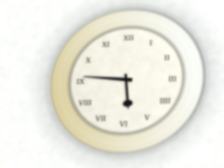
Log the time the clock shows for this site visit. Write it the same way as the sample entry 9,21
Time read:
5,46
